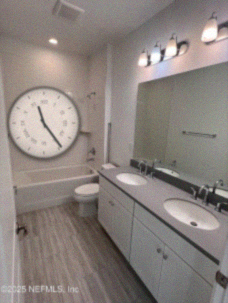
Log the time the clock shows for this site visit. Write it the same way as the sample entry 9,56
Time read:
11,24
